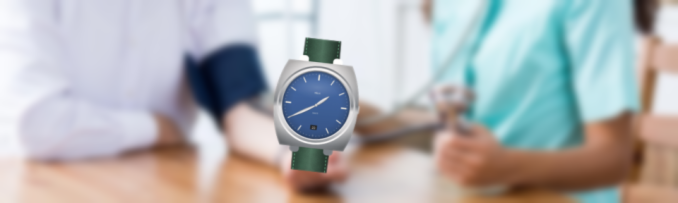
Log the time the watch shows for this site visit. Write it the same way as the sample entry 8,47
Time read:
1,40
